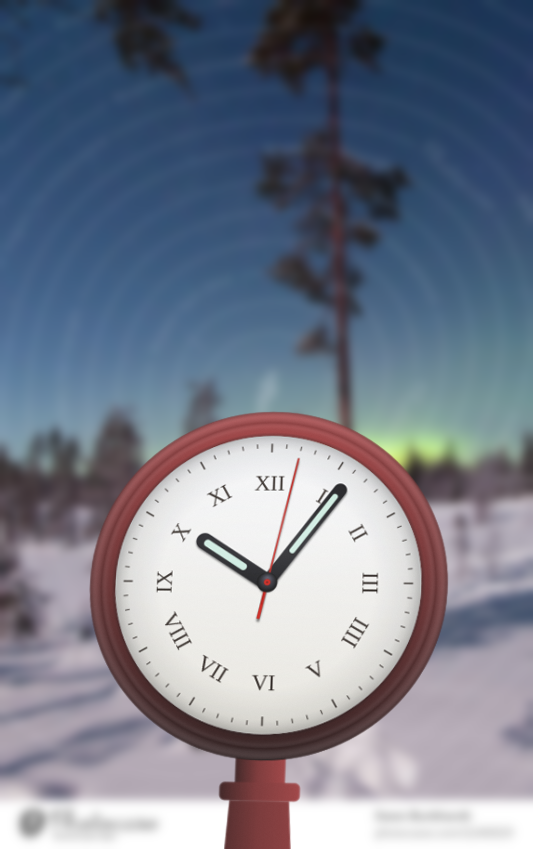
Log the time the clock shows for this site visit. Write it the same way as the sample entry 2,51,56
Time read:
10,06,02
